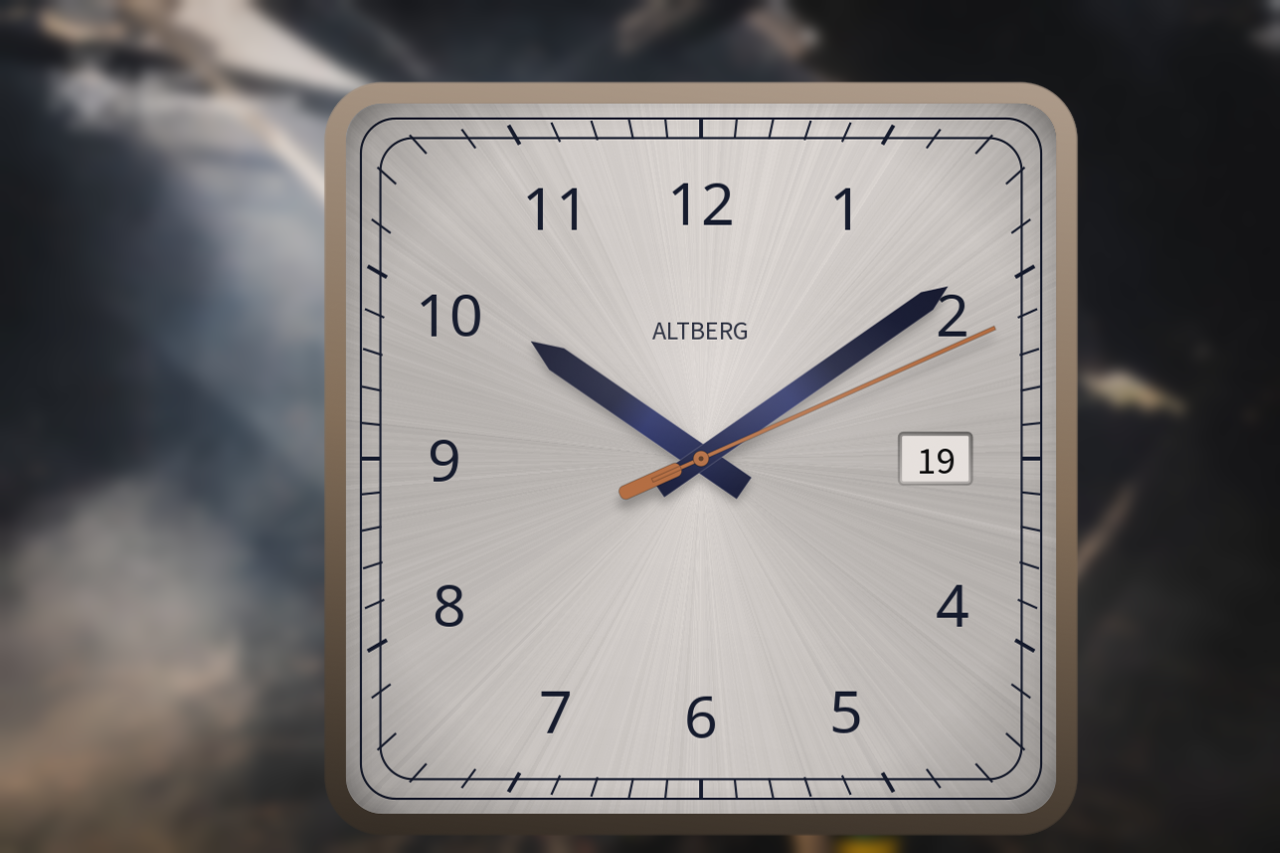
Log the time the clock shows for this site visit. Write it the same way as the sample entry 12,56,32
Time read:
10,09,11
